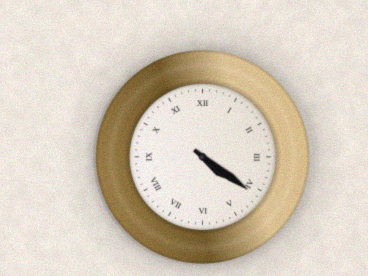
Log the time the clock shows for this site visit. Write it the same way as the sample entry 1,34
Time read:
4,21
